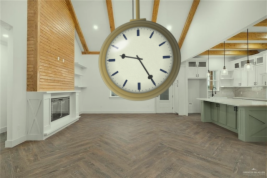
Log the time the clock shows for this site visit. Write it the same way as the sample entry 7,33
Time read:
9,25
